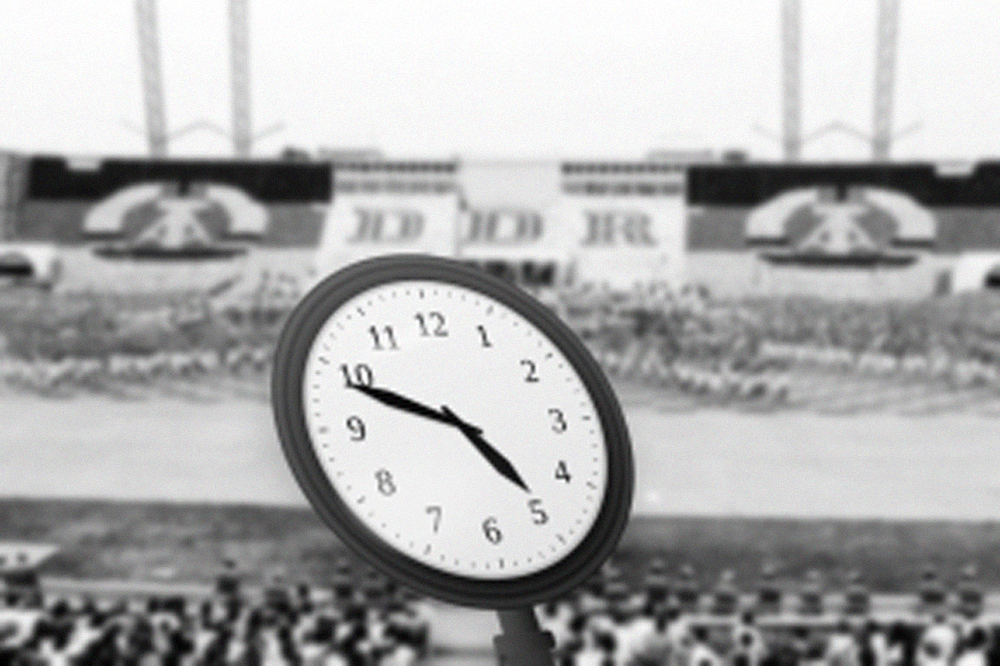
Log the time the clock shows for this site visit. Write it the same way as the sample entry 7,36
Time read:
4,49
